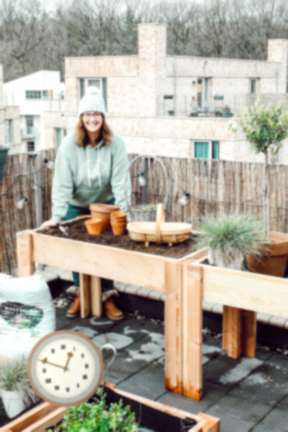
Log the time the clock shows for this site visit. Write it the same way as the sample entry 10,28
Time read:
12,49
